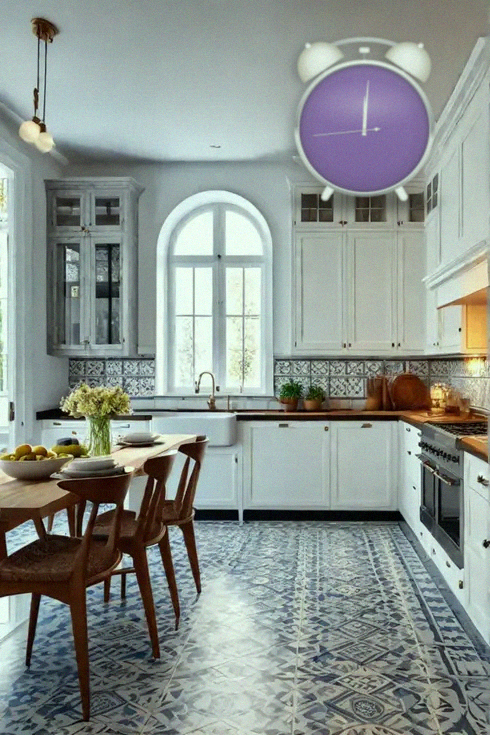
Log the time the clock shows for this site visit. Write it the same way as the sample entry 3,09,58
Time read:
12,00,44
